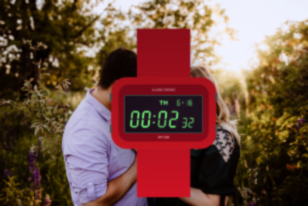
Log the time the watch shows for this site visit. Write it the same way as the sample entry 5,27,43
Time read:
0,02,32
